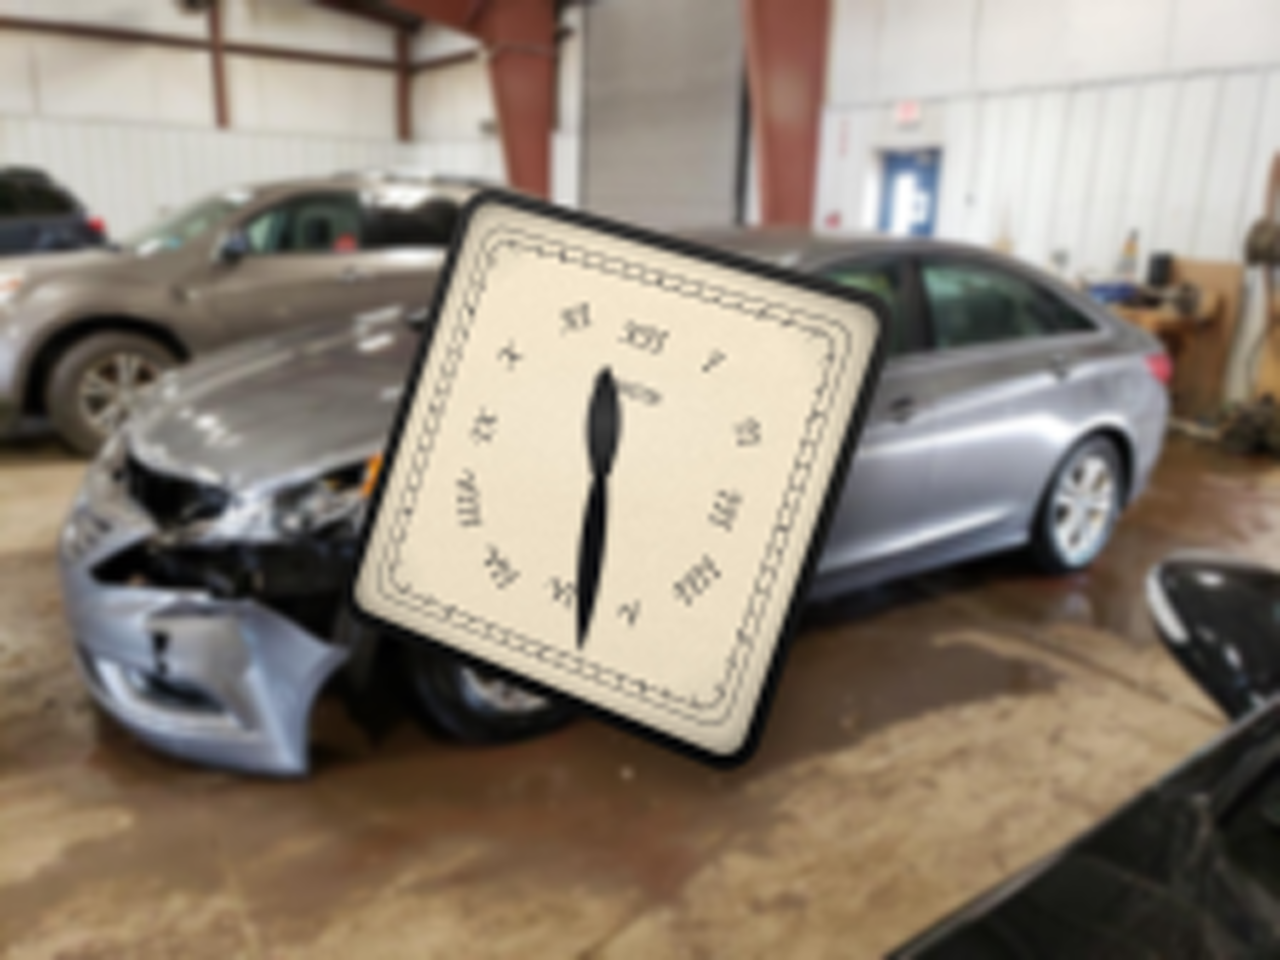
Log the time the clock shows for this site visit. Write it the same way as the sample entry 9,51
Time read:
11,28
